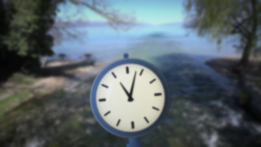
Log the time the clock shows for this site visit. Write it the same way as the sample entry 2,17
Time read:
11,03
